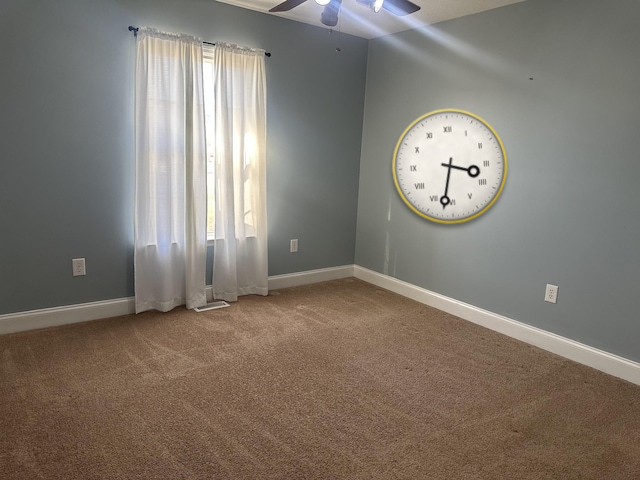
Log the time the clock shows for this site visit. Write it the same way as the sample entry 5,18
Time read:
3,32
